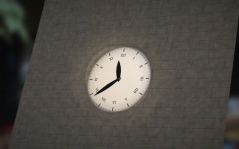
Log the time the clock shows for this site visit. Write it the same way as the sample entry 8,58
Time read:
11,39
